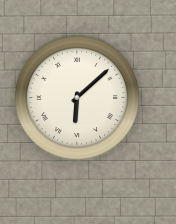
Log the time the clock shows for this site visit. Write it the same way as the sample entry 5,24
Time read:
6,08
